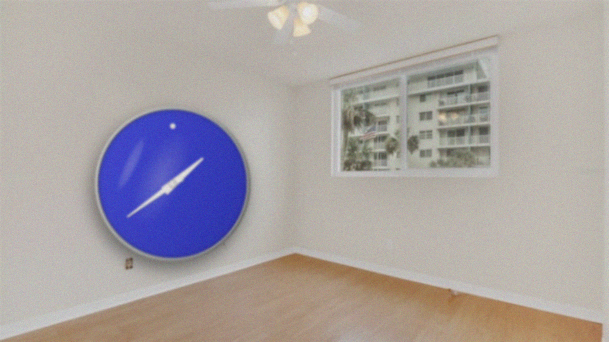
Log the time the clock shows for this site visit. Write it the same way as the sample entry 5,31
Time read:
1,39
